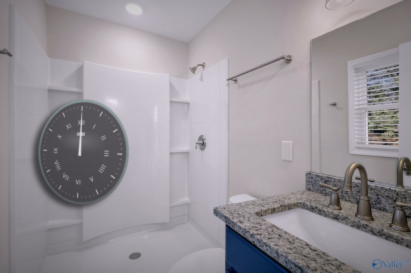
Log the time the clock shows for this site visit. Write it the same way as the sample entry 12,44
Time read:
12,00
